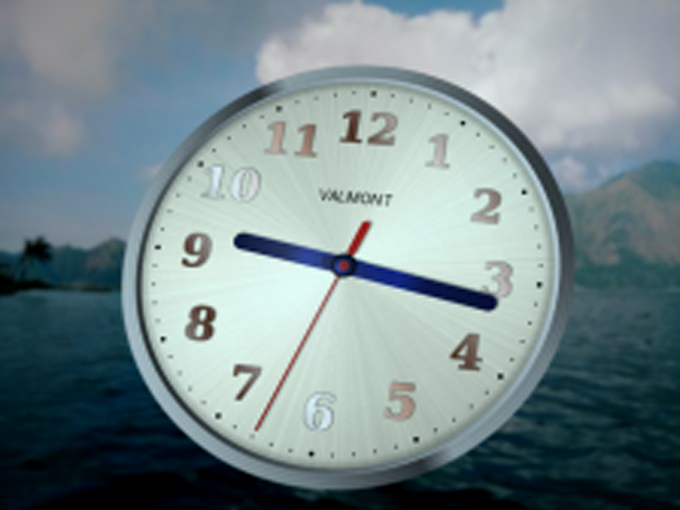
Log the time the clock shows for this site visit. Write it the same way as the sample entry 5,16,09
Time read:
9,16,33
